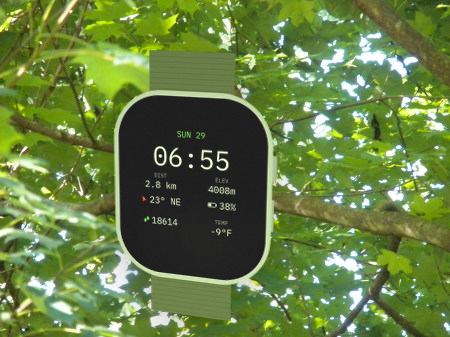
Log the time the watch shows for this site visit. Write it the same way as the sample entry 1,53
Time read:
6,55
